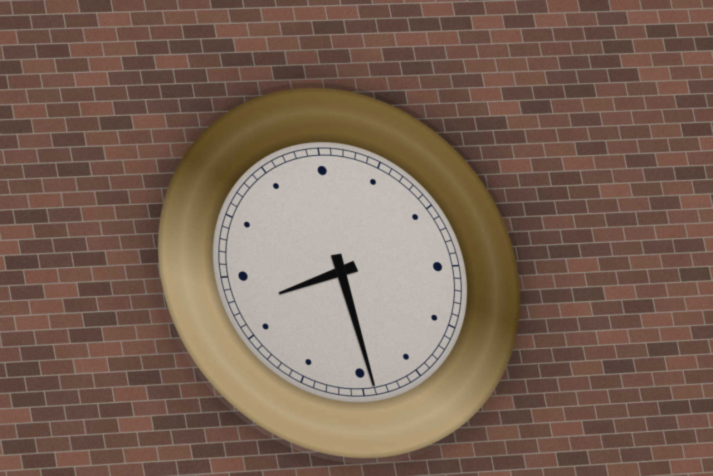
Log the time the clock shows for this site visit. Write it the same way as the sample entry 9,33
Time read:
8,29
